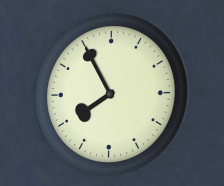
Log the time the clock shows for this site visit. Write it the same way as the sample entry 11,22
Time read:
7,55
